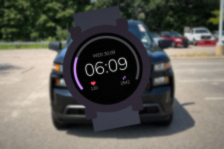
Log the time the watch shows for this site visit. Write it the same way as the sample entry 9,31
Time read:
6,09
